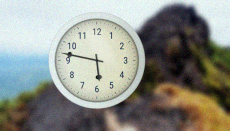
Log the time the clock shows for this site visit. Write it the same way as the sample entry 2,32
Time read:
5,47
